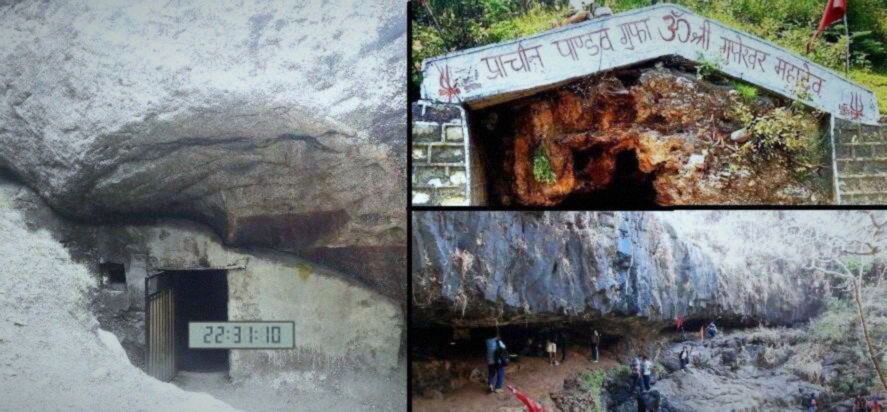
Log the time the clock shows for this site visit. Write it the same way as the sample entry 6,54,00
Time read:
22,31,10
